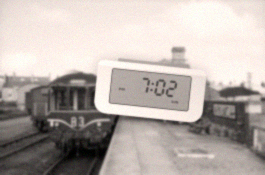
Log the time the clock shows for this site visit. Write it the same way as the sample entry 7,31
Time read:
7,02
